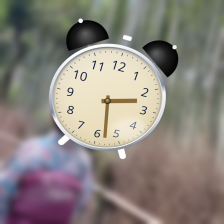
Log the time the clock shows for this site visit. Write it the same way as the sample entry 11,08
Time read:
2,28
